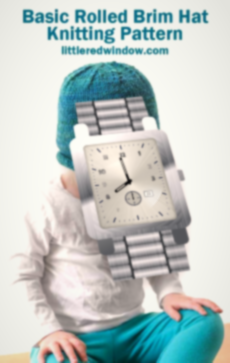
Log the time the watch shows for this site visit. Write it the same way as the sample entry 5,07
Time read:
7,59
